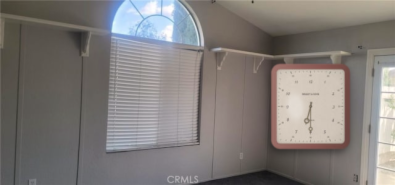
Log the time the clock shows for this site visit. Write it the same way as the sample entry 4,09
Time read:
6,30
